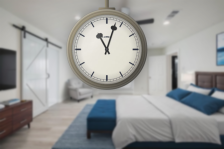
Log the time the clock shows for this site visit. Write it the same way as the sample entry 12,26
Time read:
11,03
